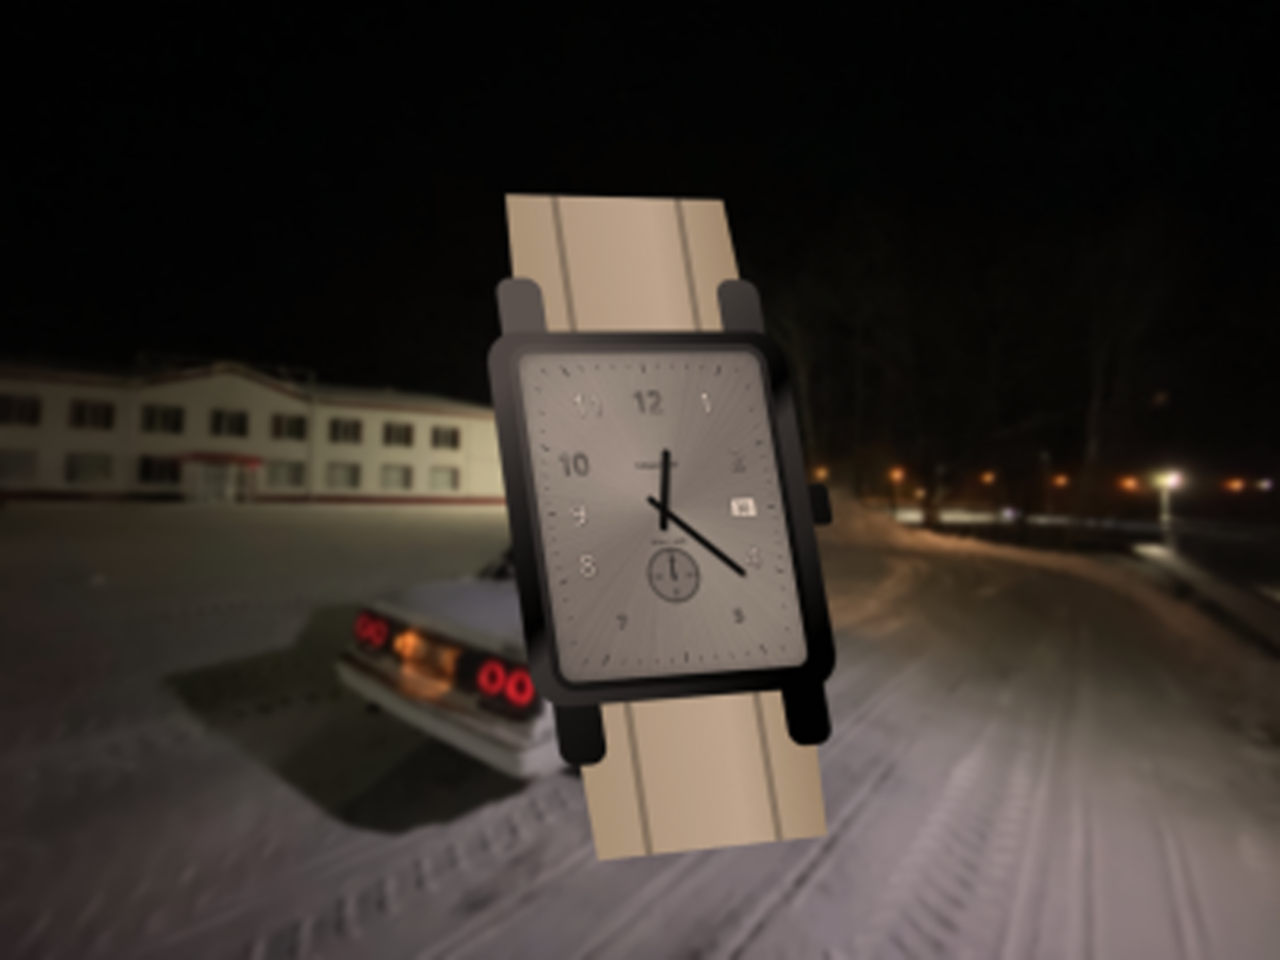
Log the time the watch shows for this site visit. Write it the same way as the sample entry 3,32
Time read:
12,22
